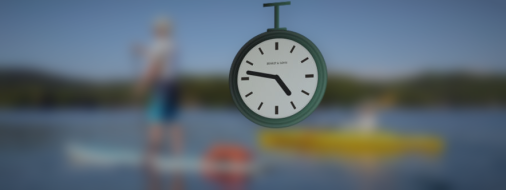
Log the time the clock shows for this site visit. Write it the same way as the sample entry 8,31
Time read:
4,47
